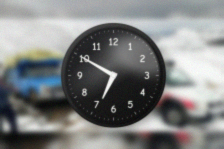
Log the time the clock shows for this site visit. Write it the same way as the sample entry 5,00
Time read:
6,50
